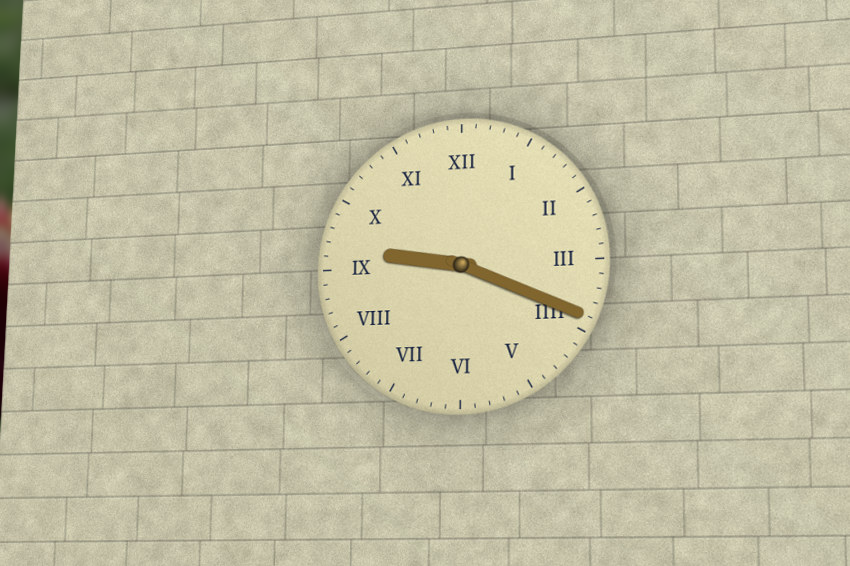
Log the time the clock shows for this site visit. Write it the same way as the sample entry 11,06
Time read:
9,19
